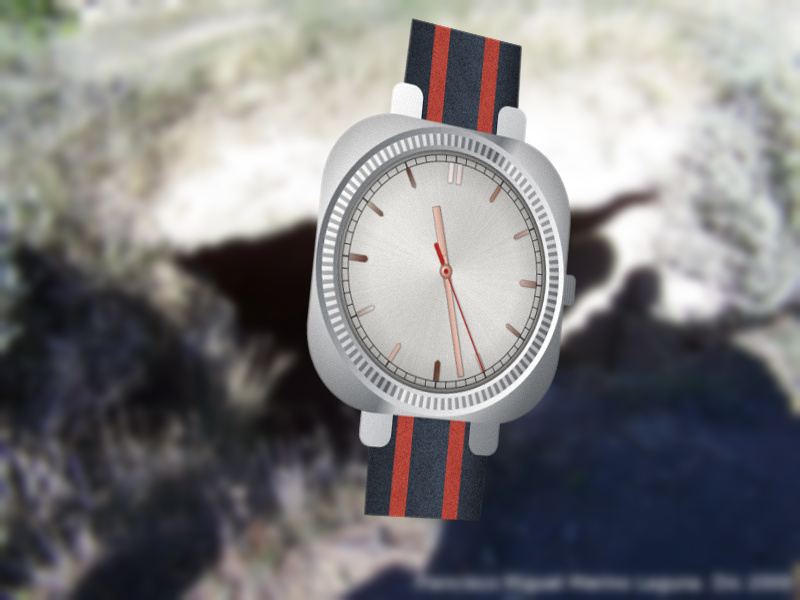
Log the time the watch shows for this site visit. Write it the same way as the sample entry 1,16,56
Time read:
11,27,25
